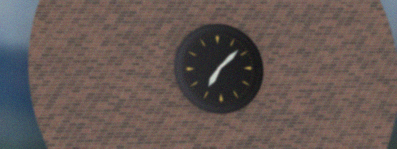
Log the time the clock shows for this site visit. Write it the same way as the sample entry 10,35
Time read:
7,08
